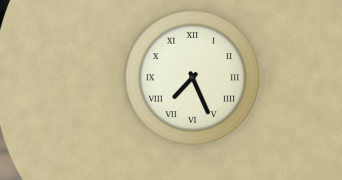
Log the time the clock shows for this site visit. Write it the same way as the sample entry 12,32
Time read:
7,26
